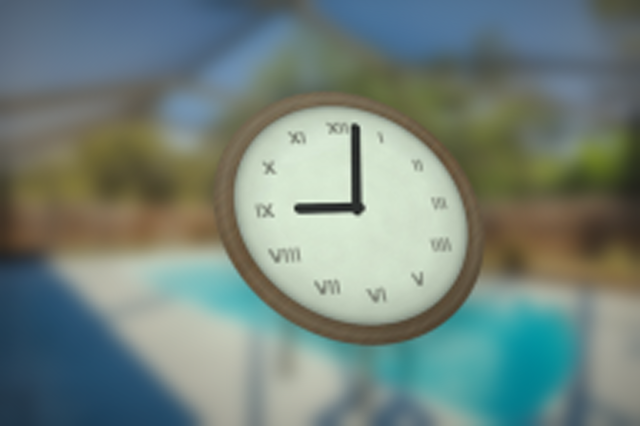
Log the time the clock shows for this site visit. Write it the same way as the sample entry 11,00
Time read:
9,02
